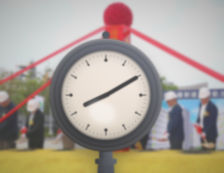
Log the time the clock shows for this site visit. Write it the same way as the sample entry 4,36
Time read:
8,10
